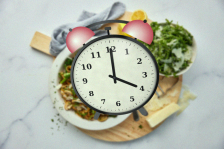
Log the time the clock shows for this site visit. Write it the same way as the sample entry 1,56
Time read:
4,00
